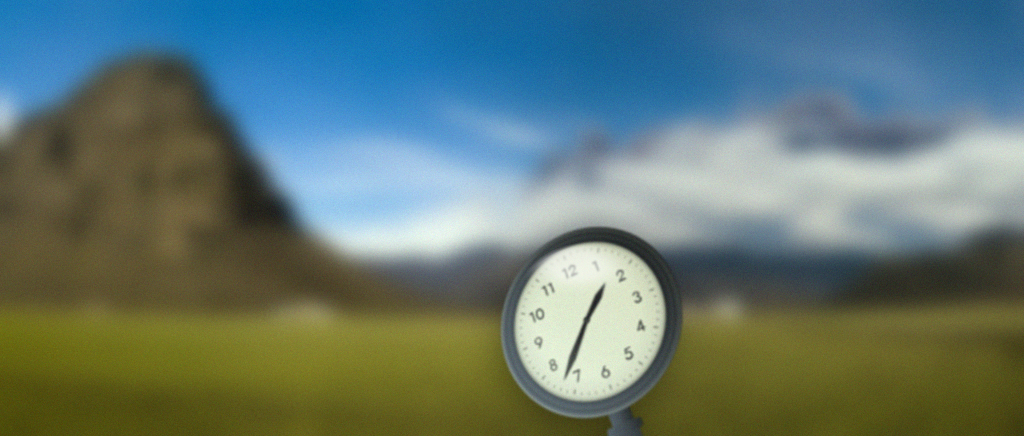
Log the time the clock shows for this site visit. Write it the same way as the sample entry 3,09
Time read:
1,37
